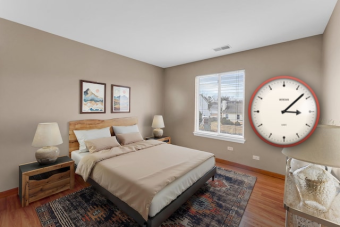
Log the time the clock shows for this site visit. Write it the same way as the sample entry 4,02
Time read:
3,08
